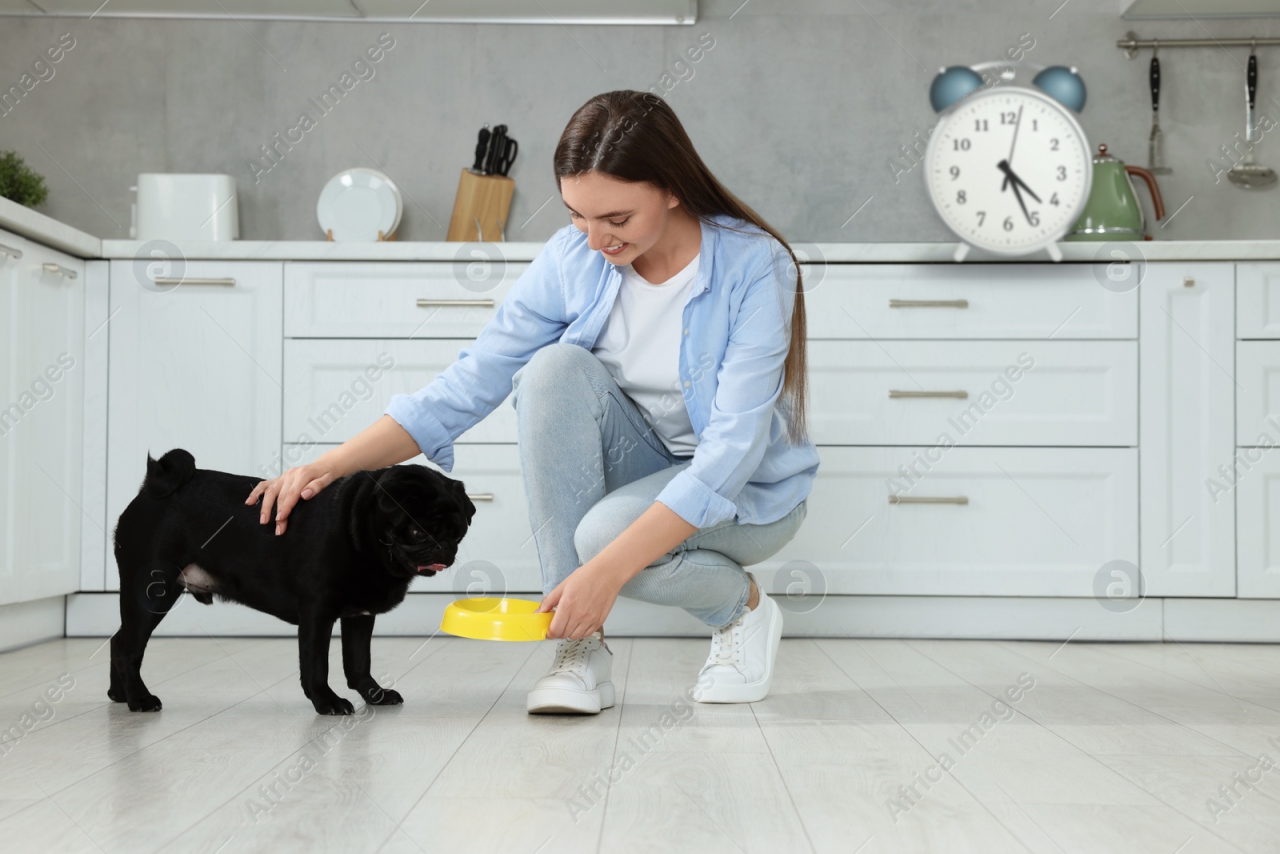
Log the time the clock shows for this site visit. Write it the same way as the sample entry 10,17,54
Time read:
4,26,02
